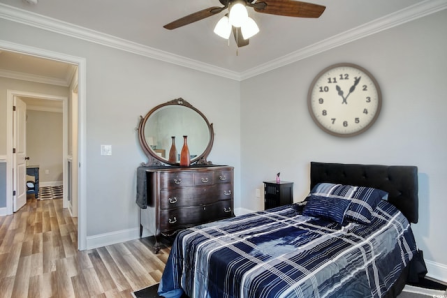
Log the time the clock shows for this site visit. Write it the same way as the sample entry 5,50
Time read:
11,06
